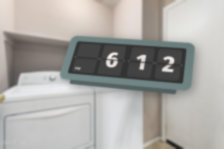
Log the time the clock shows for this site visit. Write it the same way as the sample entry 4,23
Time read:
6,12
